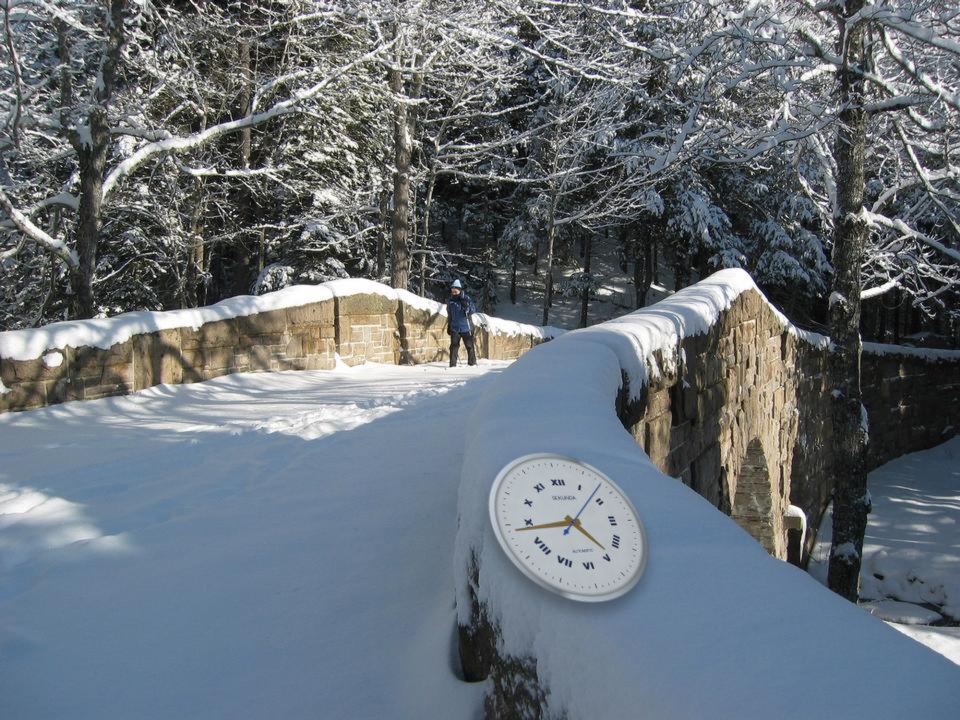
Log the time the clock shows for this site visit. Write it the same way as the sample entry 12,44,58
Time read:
4,44,08
